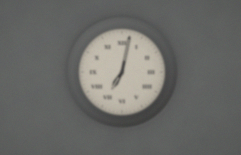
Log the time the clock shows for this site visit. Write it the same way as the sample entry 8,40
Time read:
7,02
